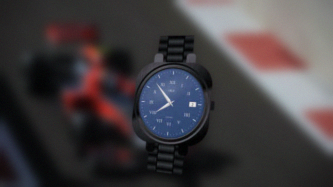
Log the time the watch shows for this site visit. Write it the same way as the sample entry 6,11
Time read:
7,53
